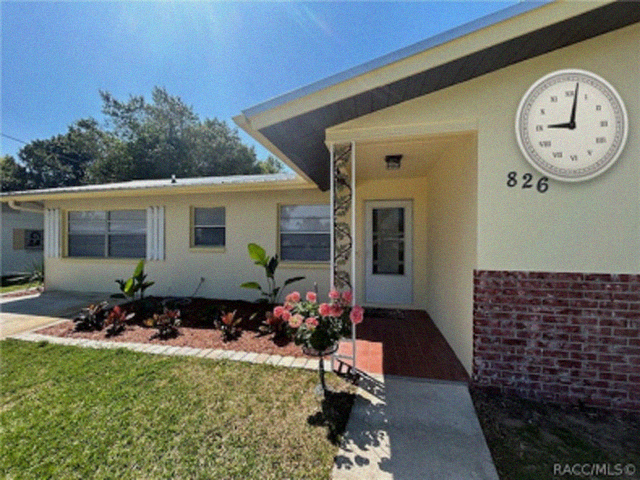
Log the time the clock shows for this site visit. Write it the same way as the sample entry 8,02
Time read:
9,02
